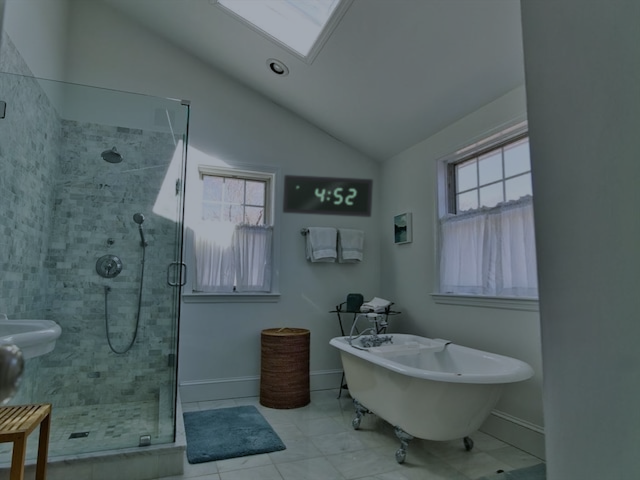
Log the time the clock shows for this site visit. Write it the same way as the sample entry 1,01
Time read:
4,52
